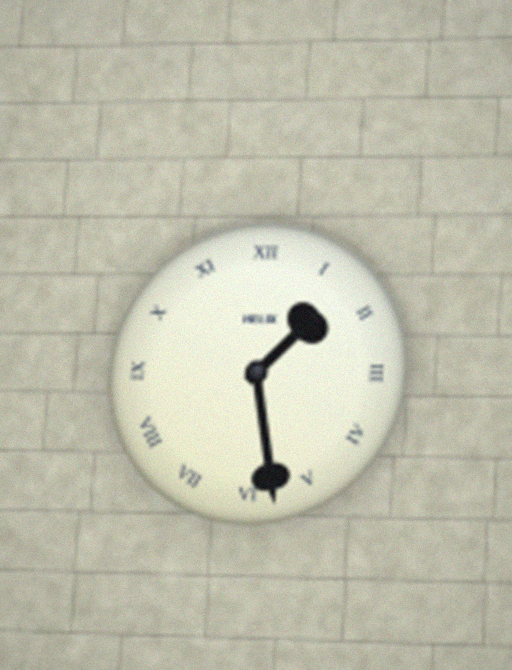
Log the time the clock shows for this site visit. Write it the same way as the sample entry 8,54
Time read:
1,28
